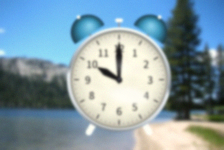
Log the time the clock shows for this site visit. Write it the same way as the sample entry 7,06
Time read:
10,00
